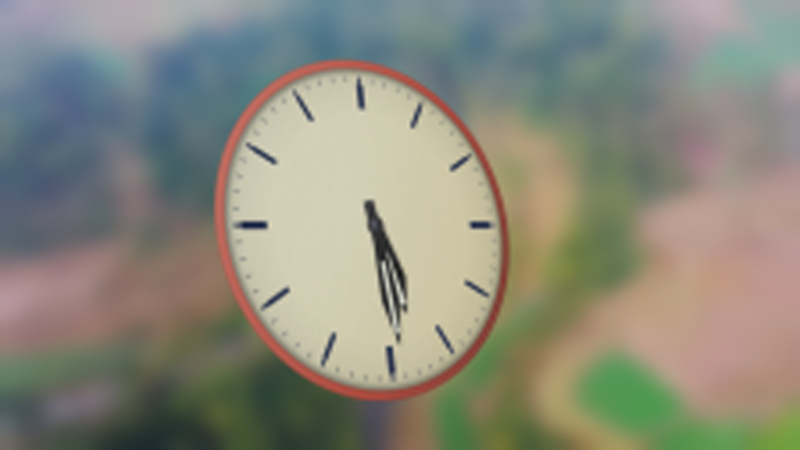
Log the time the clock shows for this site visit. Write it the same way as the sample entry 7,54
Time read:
5,29
